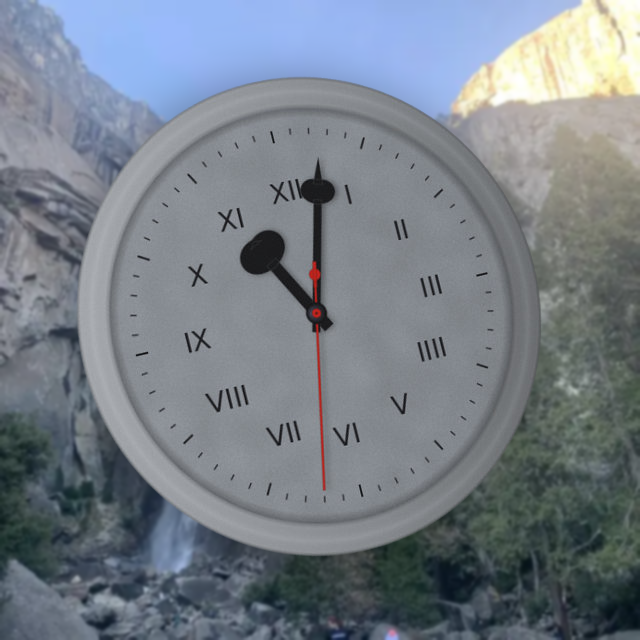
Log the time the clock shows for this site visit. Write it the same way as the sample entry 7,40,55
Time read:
11,02,32
